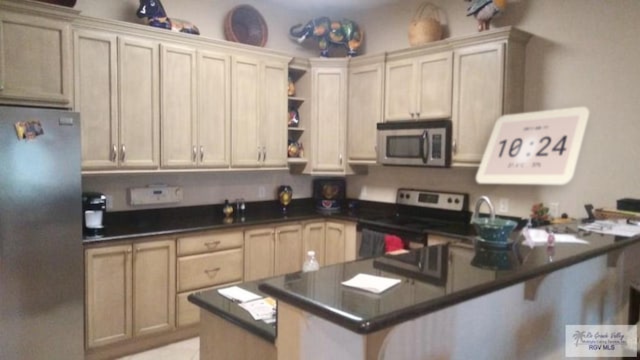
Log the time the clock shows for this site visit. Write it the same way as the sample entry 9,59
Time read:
10,24
